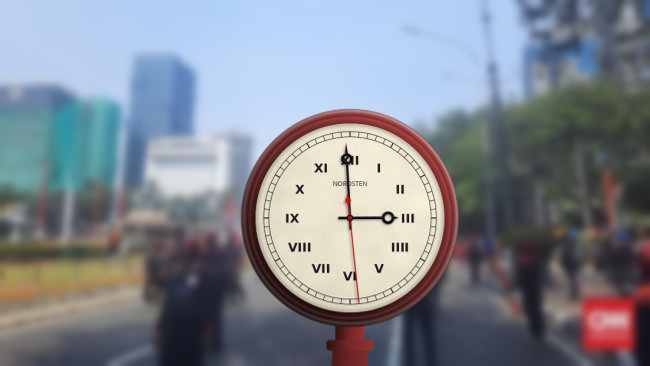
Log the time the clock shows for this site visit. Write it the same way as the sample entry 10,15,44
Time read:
2,59,29
